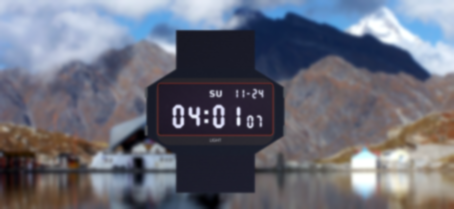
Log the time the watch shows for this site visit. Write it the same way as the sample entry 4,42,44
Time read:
4,01,07
